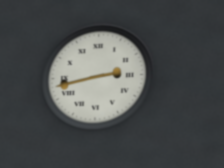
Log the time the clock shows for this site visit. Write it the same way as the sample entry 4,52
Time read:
2,43
